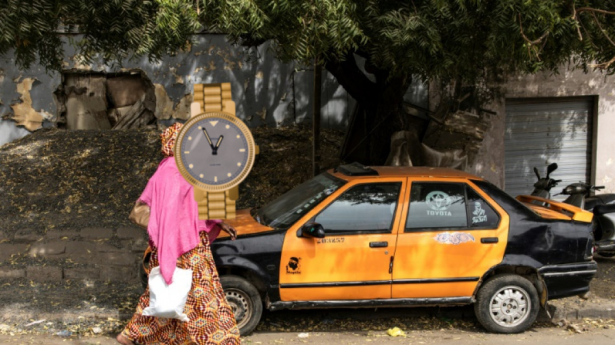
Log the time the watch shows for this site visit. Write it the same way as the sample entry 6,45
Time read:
12,56
